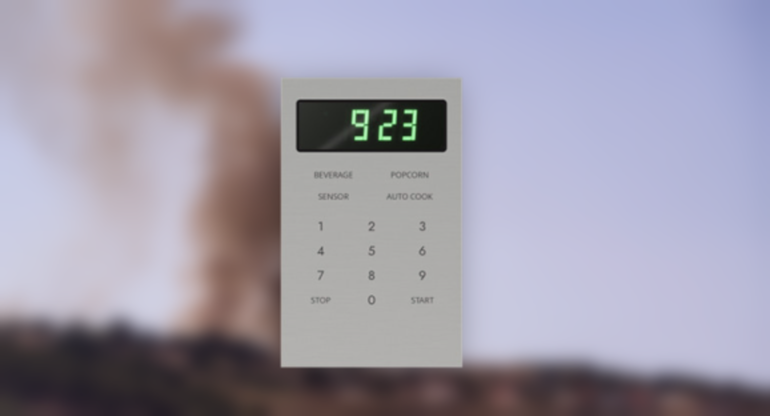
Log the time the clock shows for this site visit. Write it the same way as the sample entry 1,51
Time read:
9,23
